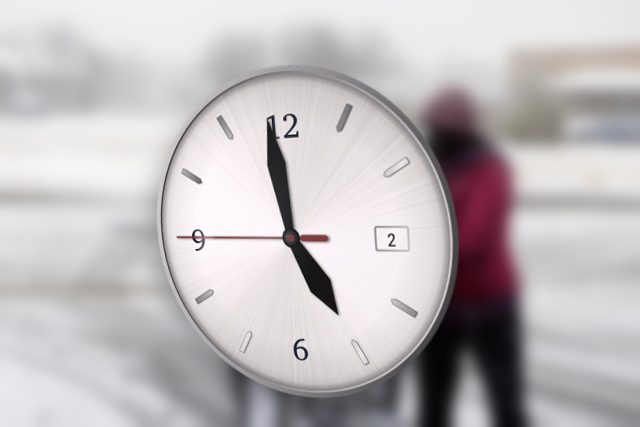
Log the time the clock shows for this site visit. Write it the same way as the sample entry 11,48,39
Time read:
4,58,45
